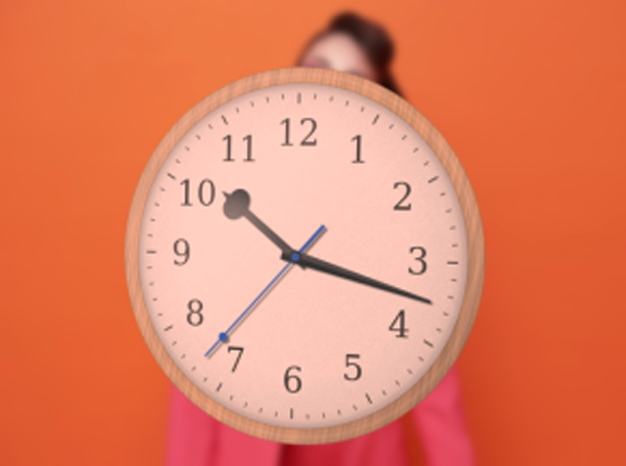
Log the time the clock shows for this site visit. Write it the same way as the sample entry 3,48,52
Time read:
10,17,37
